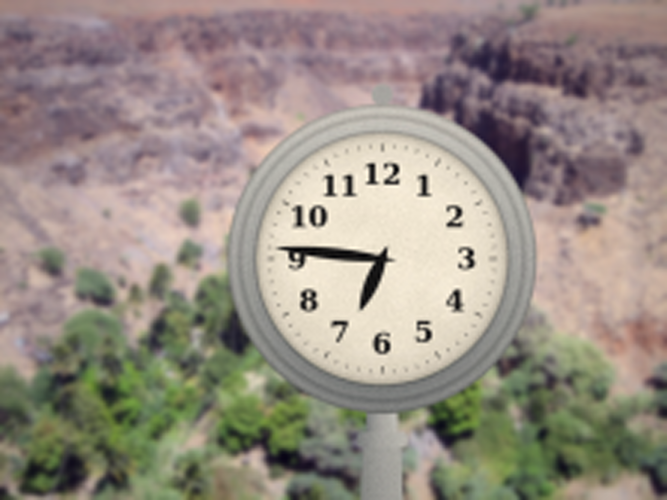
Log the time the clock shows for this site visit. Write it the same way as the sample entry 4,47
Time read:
6,46
